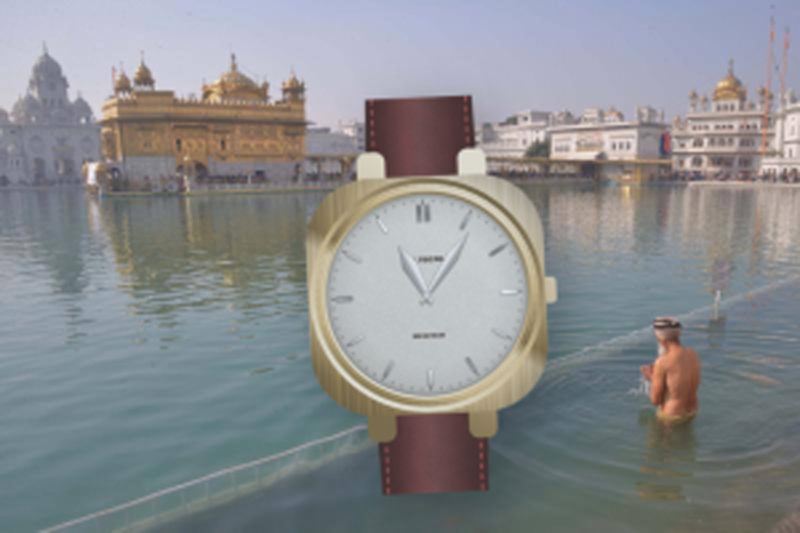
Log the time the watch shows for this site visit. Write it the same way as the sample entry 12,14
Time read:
11,06
